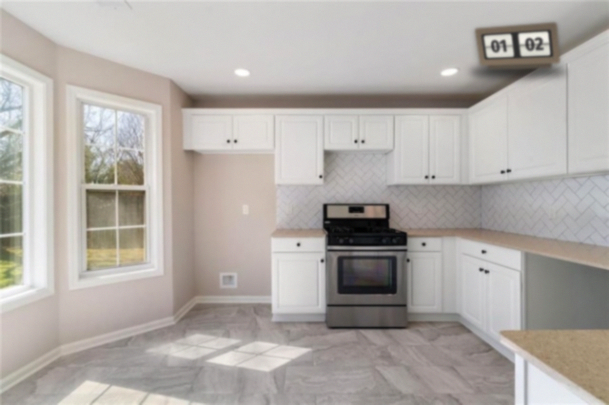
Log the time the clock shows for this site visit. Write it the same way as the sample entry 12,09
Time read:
1,02
